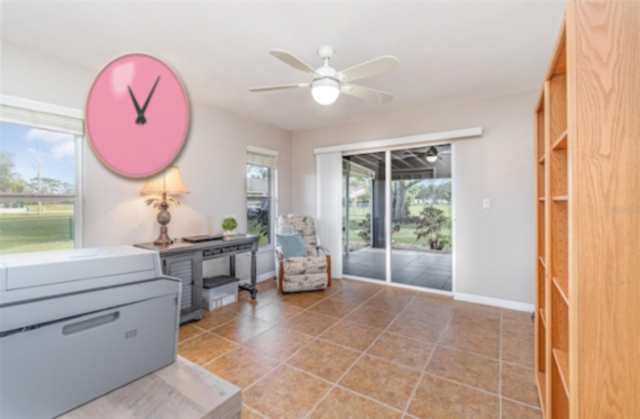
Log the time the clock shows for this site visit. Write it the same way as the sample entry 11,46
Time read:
11,05
